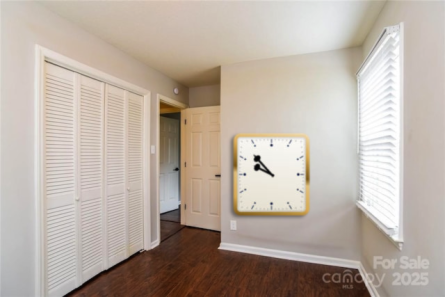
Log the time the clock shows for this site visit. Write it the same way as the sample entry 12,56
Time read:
9,53
